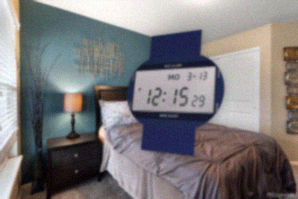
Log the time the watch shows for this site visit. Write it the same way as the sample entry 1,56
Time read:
12,15
